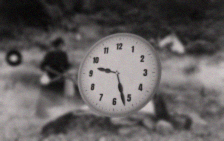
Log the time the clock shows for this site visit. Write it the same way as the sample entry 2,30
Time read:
9,27
